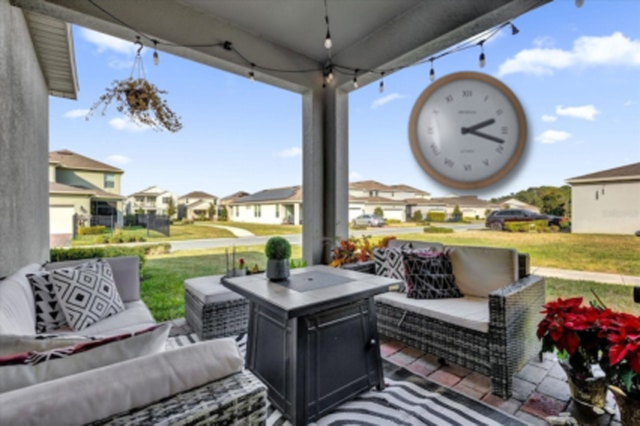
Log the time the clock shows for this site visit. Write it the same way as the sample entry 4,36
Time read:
2,18
